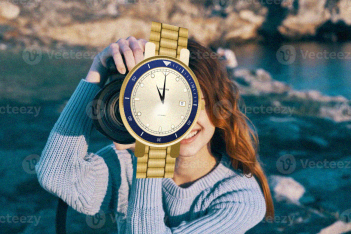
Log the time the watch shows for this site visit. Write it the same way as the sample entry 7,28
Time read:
11,00
